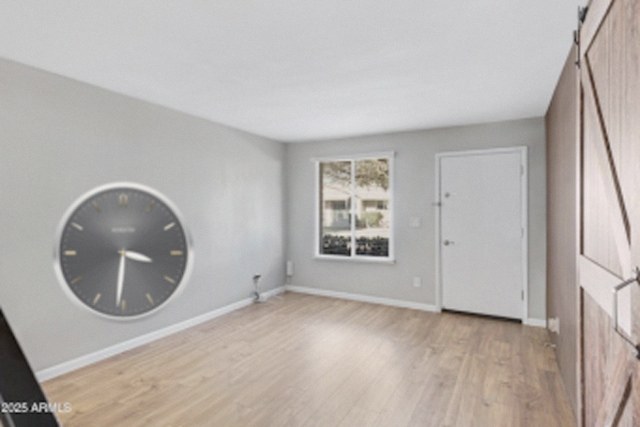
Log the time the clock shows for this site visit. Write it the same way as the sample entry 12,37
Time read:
3,31
